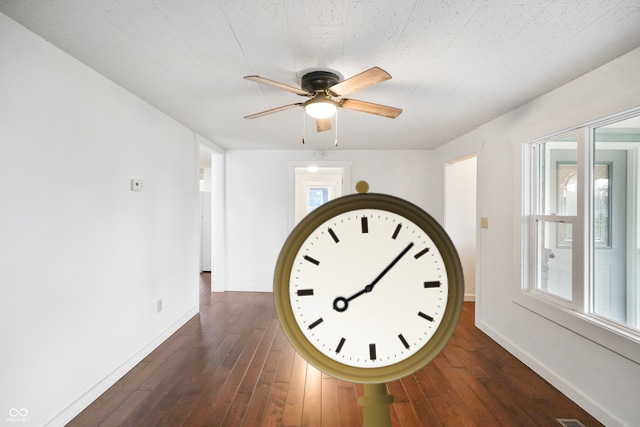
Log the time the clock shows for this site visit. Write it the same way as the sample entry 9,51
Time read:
8,08
